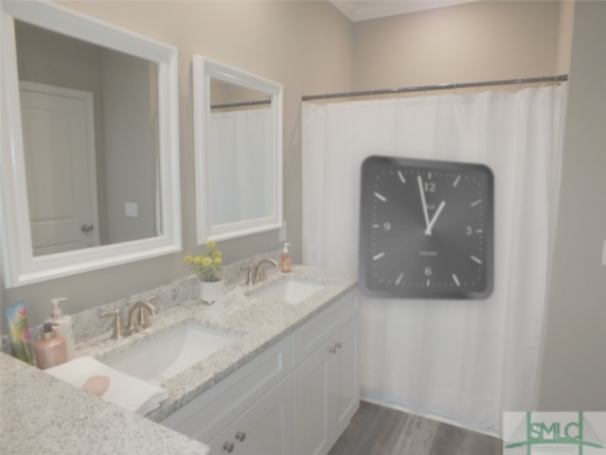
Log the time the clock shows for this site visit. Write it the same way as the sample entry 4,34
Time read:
12,58
